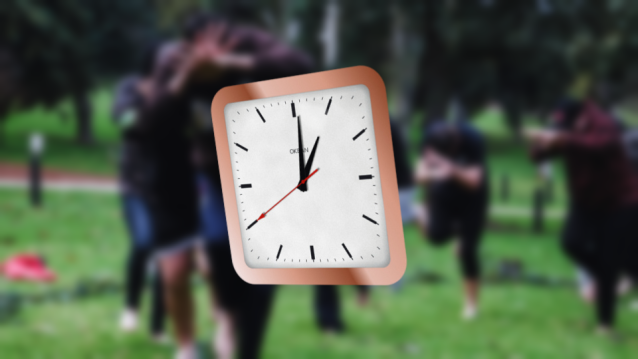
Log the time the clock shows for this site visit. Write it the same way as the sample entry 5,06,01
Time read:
1,00,40
